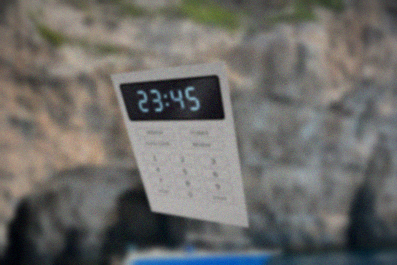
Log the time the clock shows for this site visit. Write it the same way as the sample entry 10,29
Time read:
23,45
